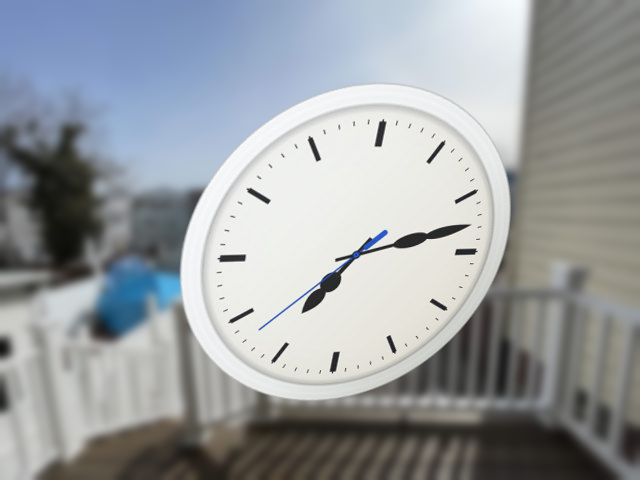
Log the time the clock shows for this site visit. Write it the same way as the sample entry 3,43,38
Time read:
7,12,38
